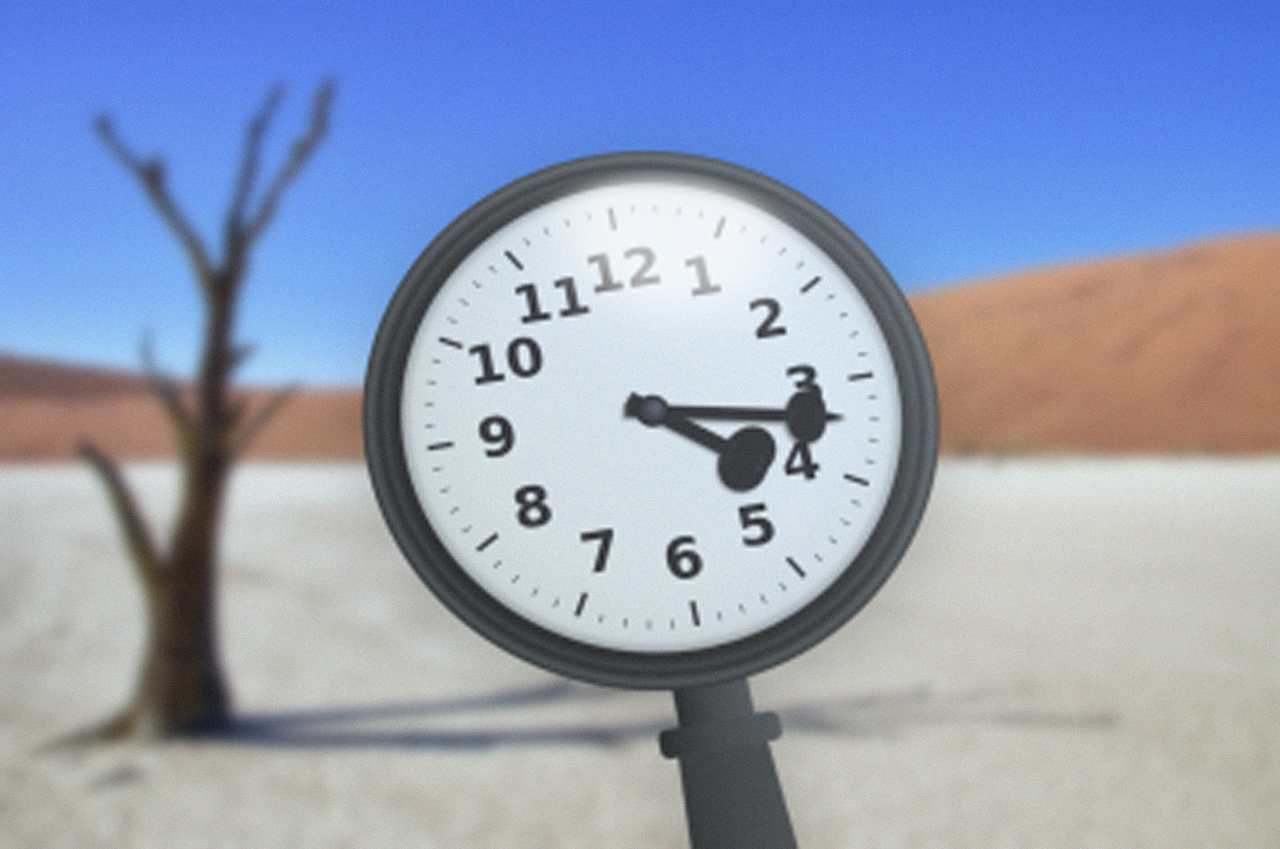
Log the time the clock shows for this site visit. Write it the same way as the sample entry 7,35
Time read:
4,17
